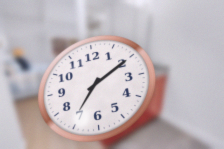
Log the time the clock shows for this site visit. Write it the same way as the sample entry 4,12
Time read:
7,10
